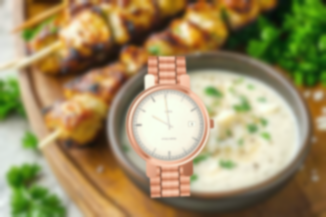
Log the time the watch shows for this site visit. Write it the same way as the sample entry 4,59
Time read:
9,59
